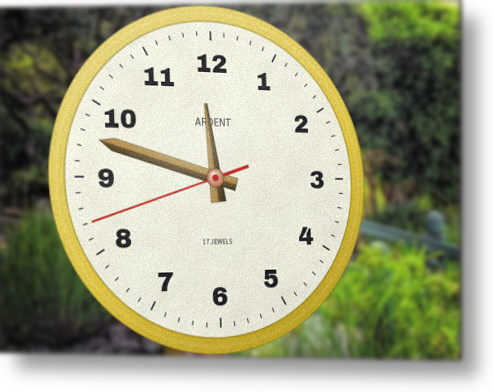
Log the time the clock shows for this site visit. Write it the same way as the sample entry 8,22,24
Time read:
11,47,42
